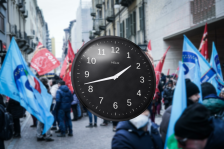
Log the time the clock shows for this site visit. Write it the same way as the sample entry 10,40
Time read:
1,42
